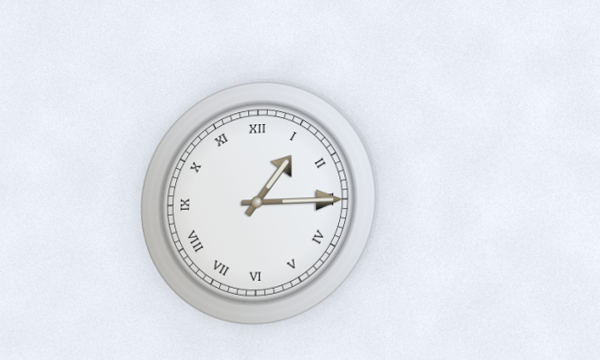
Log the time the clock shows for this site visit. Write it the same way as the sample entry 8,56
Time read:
1,15
